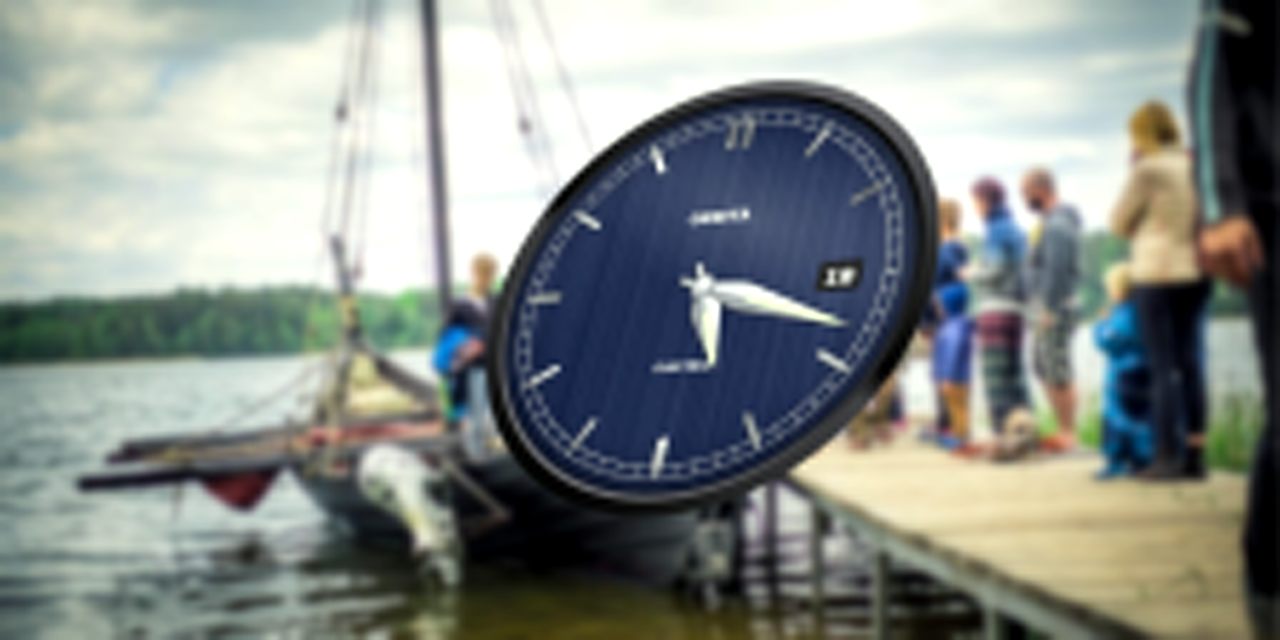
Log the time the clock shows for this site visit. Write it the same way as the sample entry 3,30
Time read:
5,18
